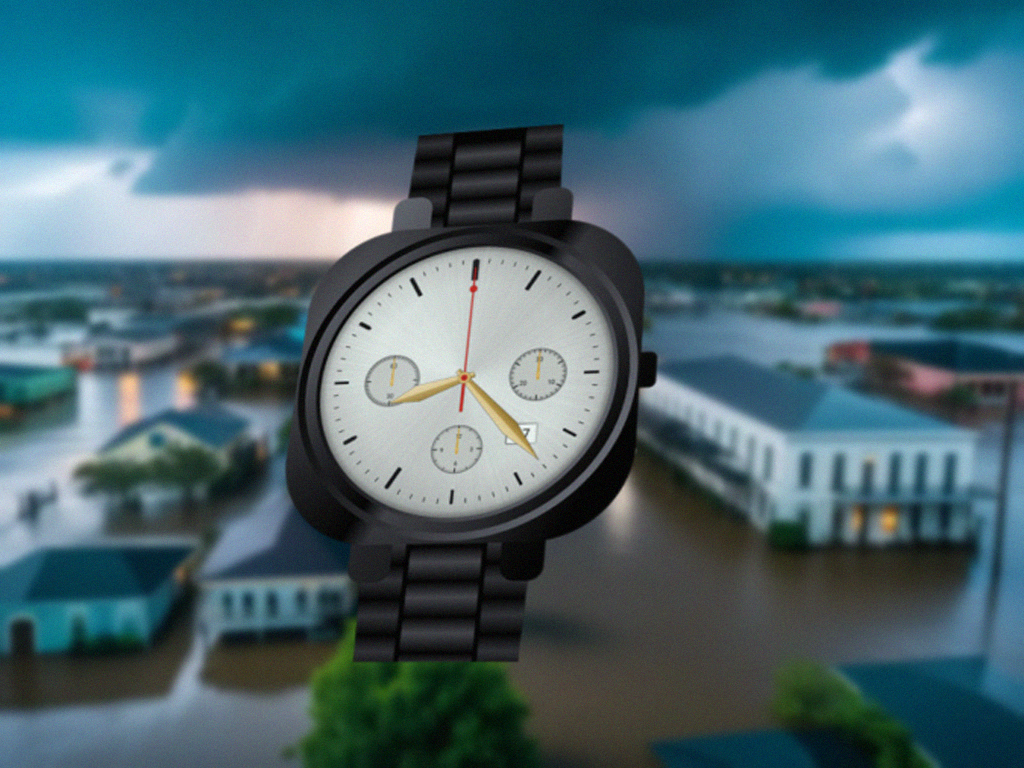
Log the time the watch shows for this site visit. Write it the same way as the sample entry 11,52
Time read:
8,23
